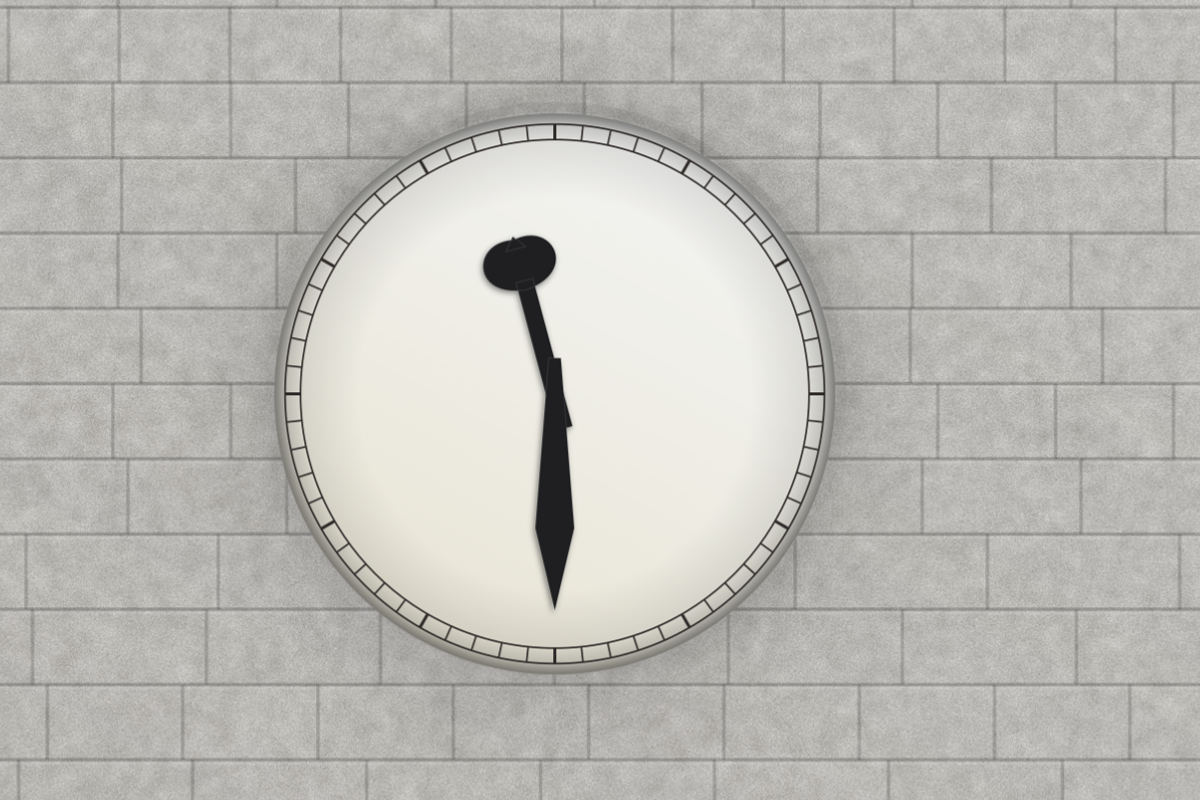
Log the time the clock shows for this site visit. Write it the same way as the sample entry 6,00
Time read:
11,30
